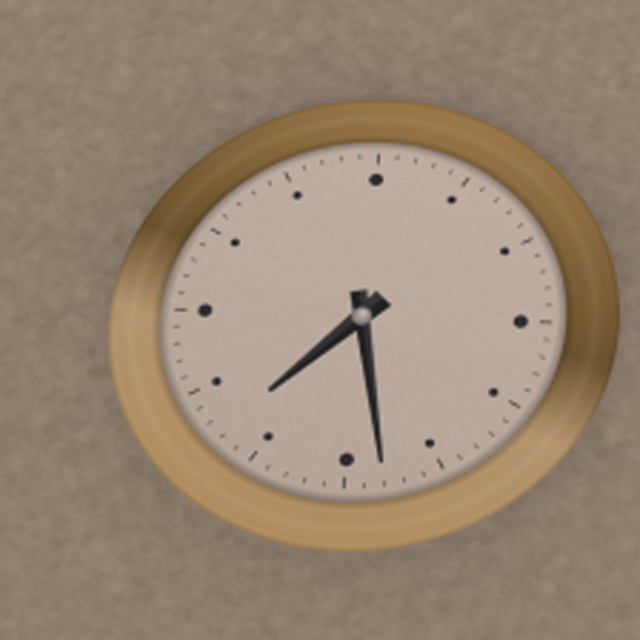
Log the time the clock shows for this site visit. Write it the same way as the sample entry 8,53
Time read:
7,28
